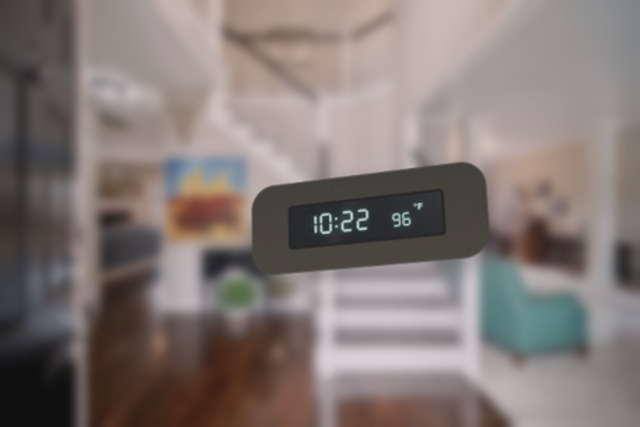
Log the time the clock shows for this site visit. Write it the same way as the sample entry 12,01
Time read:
10,22
